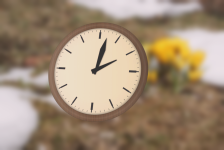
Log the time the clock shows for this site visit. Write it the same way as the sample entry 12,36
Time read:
2,02
